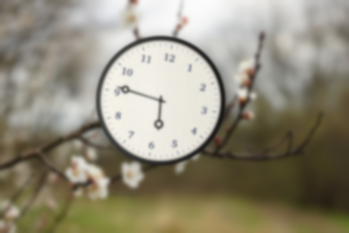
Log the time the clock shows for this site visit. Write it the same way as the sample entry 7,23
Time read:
5,46
